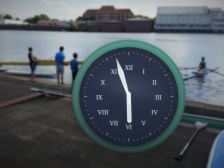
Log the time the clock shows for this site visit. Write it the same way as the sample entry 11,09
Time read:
5,57
